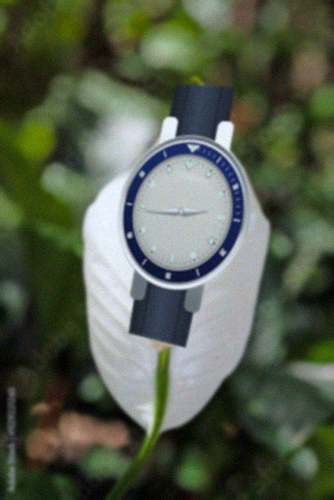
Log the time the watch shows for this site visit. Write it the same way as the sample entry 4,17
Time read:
2,44
